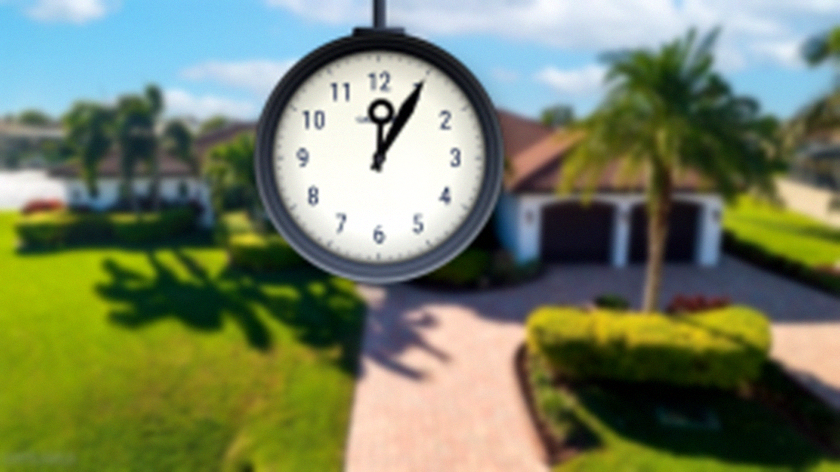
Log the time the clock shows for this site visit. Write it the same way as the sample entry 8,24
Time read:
12,05
